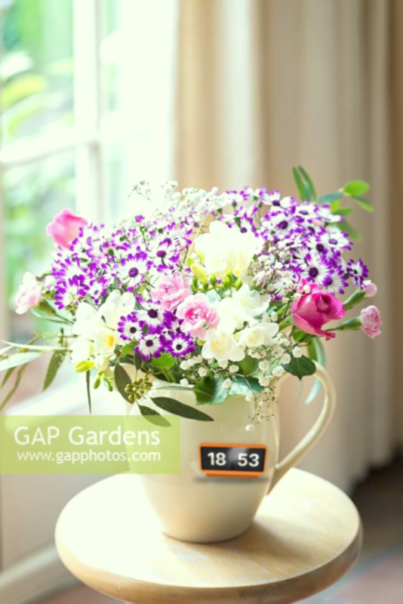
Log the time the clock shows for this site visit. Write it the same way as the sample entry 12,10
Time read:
18,53
